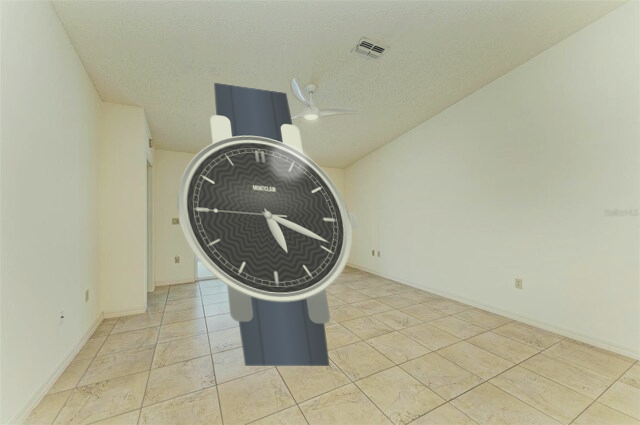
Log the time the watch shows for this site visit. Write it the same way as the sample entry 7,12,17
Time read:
5,18,45
